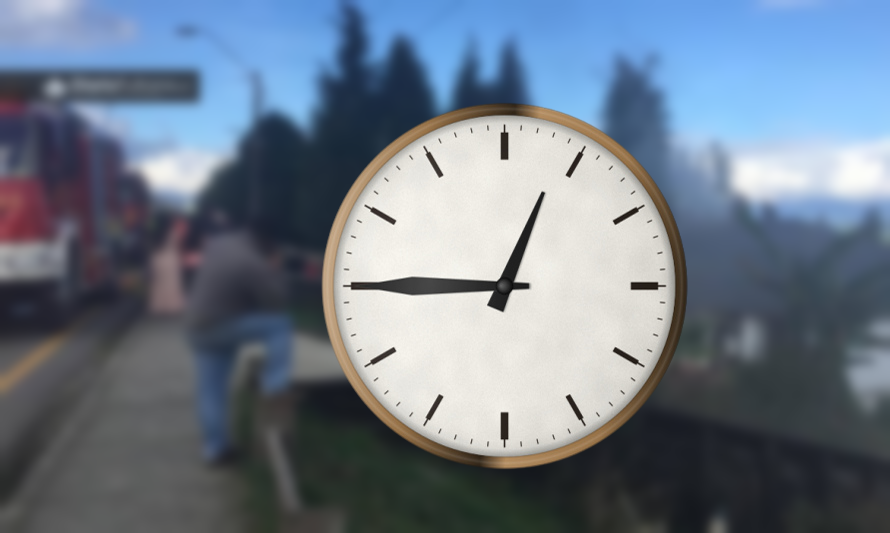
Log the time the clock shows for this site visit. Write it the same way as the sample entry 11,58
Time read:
12,45
